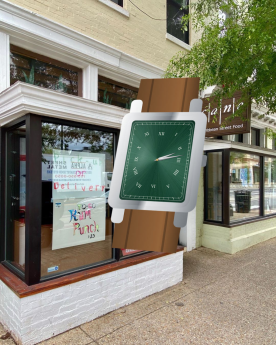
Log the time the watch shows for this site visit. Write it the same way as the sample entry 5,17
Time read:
2,13
